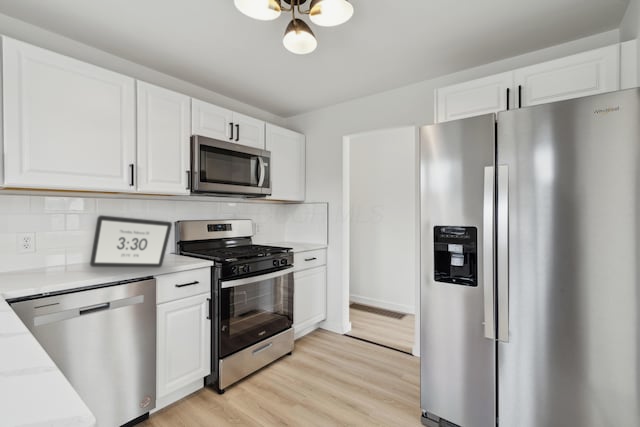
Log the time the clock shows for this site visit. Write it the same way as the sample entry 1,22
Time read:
3,30
